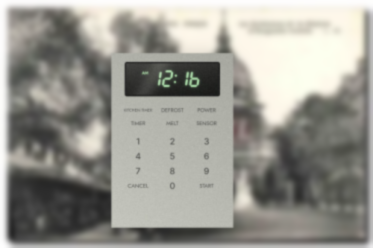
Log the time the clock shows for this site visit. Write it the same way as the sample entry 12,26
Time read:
12,16
